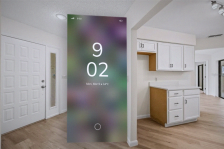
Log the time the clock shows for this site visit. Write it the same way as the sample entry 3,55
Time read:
9,02
